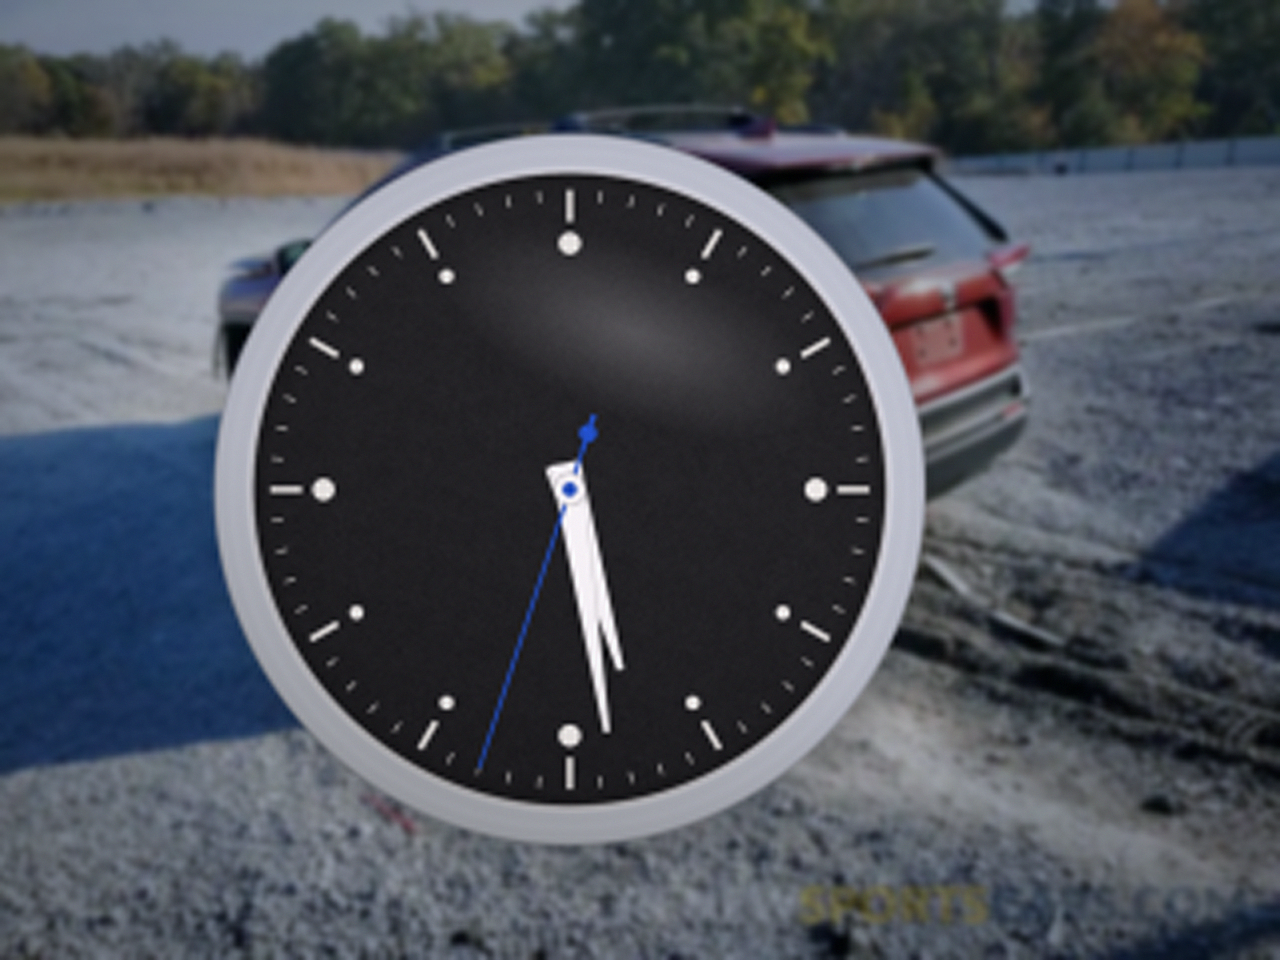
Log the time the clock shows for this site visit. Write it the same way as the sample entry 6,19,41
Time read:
5,28,33
